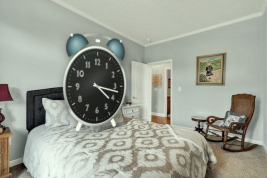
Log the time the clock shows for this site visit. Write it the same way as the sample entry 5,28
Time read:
4,17
